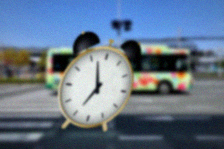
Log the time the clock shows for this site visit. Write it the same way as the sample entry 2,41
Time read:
6,57
